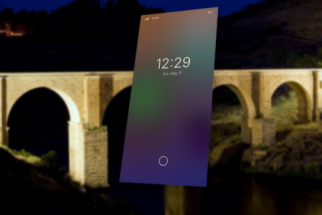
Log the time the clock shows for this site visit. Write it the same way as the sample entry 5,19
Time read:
12,29
